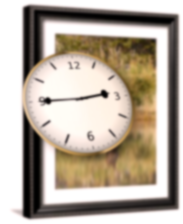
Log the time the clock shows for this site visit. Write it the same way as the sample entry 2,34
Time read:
2,45
